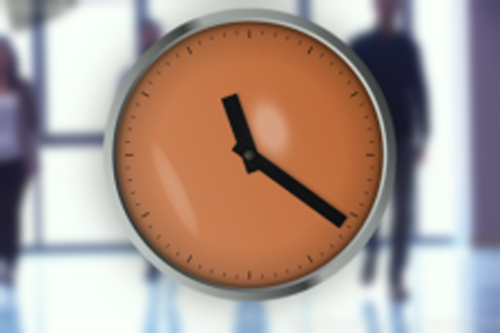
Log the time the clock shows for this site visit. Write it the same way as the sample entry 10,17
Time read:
11,21
